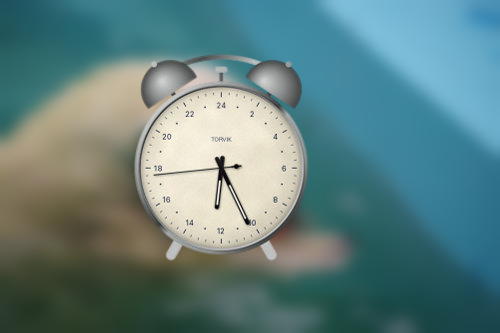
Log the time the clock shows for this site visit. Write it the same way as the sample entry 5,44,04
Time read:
12,25,44
